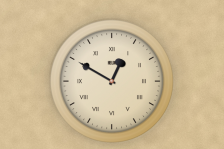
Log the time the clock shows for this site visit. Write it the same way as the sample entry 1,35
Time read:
12,50
